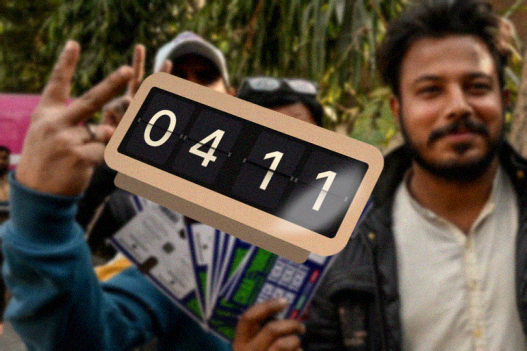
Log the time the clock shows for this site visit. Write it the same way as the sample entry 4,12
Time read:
4,11
